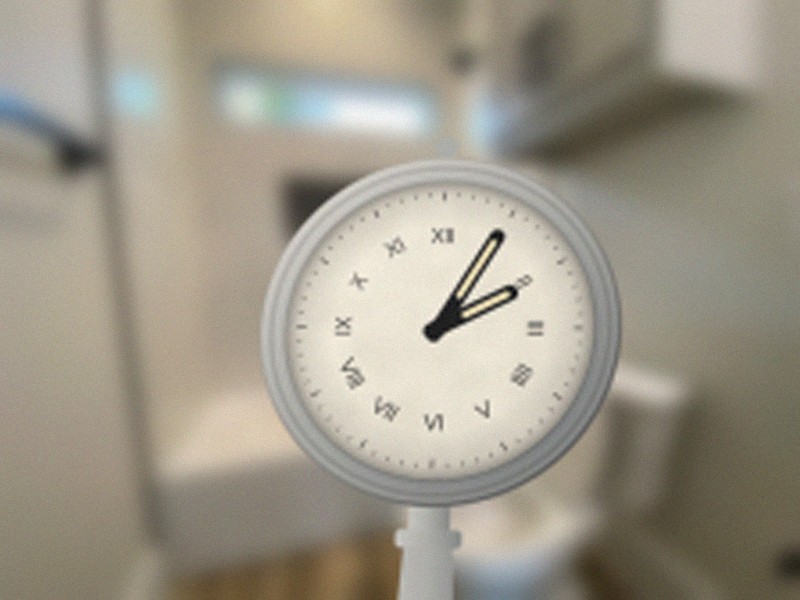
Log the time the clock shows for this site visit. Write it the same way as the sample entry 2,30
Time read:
2,05
